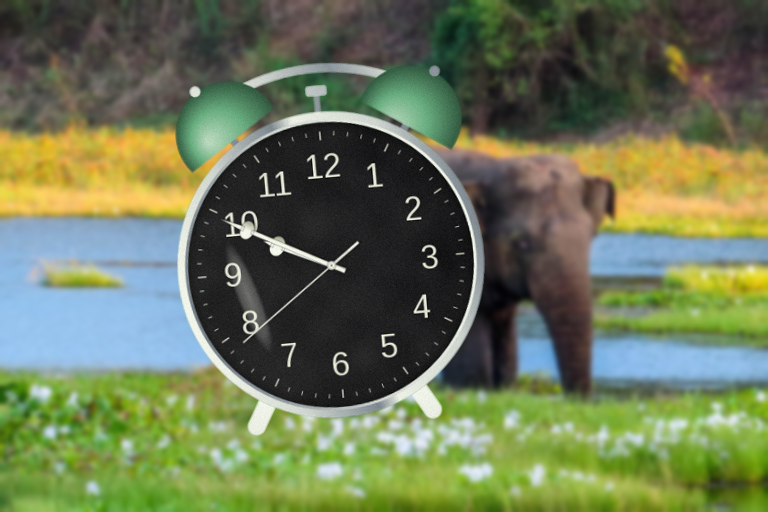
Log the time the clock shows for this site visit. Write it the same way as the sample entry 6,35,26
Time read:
9,49,39
